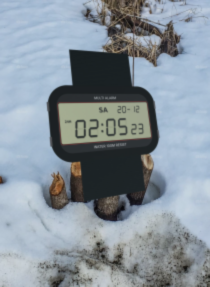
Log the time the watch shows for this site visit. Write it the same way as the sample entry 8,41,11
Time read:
2,05,23
